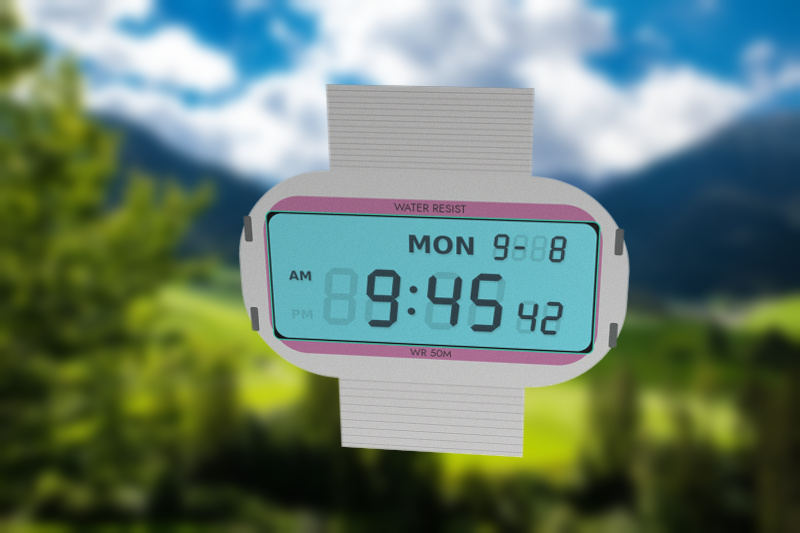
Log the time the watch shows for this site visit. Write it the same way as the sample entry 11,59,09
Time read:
9,45,42
